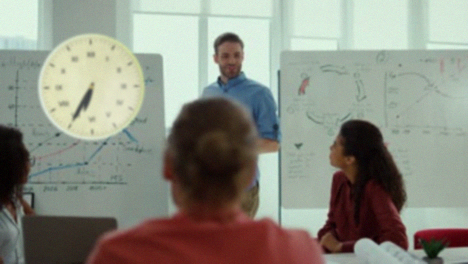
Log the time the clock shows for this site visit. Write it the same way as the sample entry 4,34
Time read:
6,35
